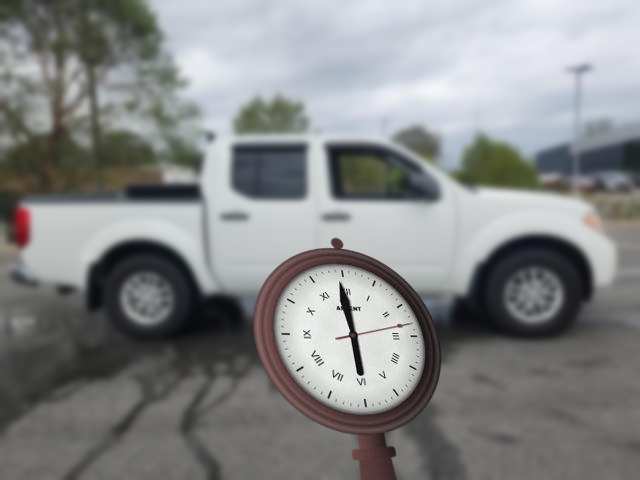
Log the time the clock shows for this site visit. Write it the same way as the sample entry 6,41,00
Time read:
5,59,13
